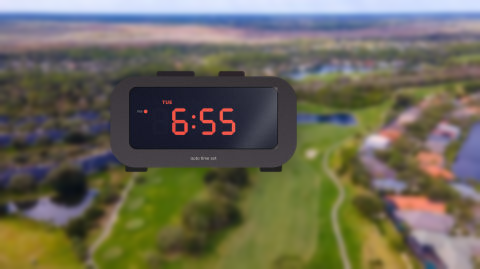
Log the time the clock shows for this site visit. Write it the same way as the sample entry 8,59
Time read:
6,55
